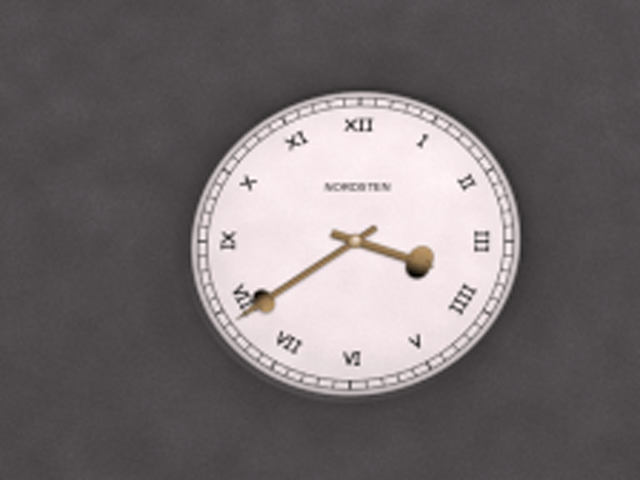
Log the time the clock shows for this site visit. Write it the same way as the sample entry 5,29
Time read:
3,39
